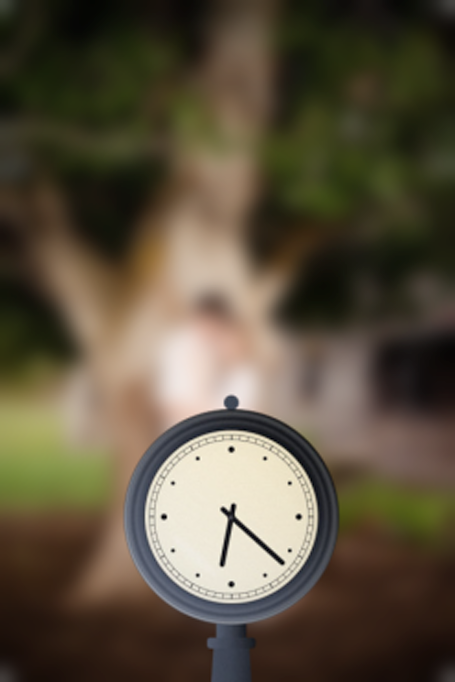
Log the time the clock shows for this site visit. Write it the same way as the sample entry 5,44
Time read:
6,22
